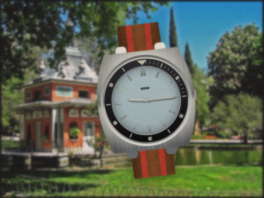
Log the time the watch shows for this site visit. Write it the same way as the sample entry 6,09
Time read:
9,15
